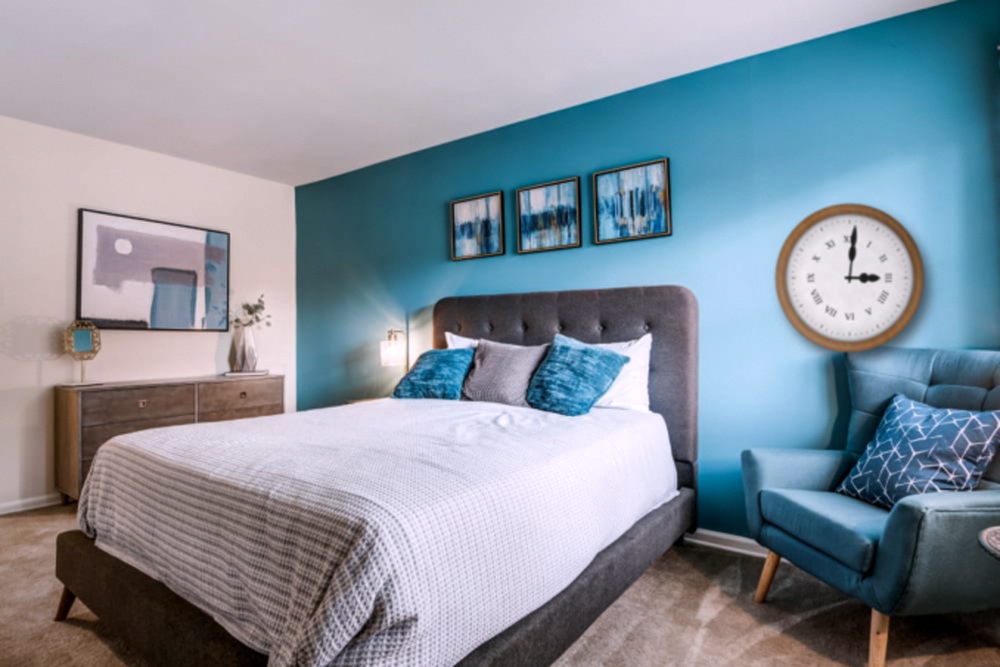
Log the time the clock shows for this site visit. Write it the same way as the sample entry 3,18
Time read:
3,01
